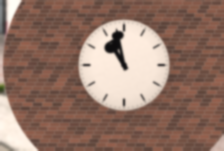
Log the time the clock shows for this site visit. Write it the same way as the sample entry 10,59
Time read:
10,58
